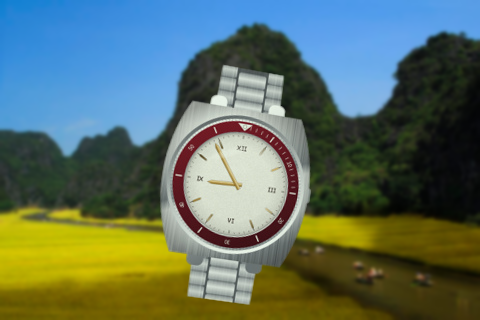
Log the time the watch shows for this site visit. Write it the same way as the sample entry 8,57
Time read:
8,54
